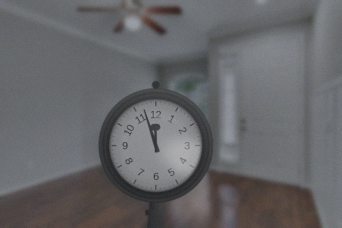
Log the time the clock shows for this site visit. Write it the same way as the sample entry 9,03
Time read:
11,57
